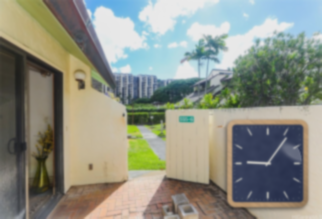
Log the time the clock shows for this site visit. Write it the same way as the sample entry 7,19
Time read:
9,06
